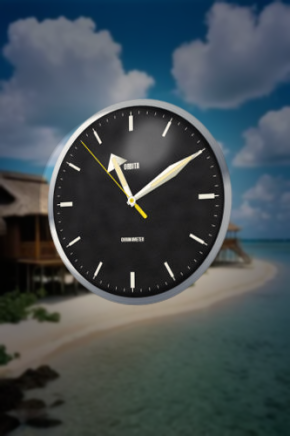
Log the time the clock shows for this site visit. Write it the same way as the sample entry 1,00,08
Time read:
11,09,53
